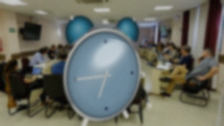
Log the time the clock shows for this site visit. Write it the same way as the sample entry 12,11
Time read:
6,45
